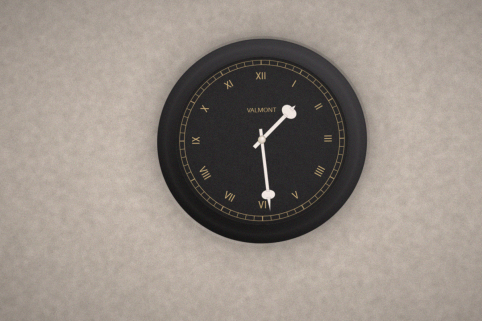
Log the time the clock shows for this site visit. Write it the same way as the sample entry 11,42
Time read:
1,29
